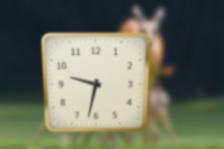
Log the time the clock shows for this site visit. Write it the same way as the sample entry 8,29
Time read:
9,32
